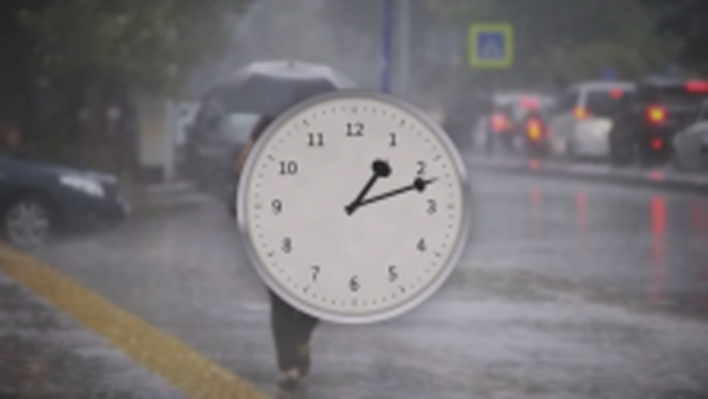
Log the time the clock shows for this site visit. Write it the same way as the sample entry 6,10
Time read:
1,12
